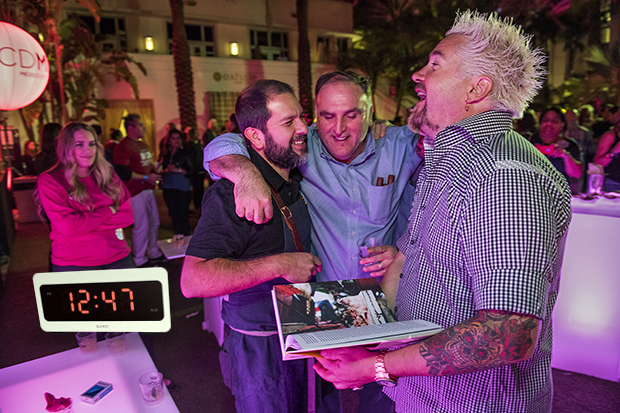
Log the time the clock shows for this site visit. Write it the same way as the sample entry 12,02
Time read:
12,47
